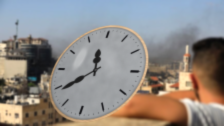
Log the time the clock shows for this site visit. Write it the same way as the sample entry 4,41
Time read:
11,39
